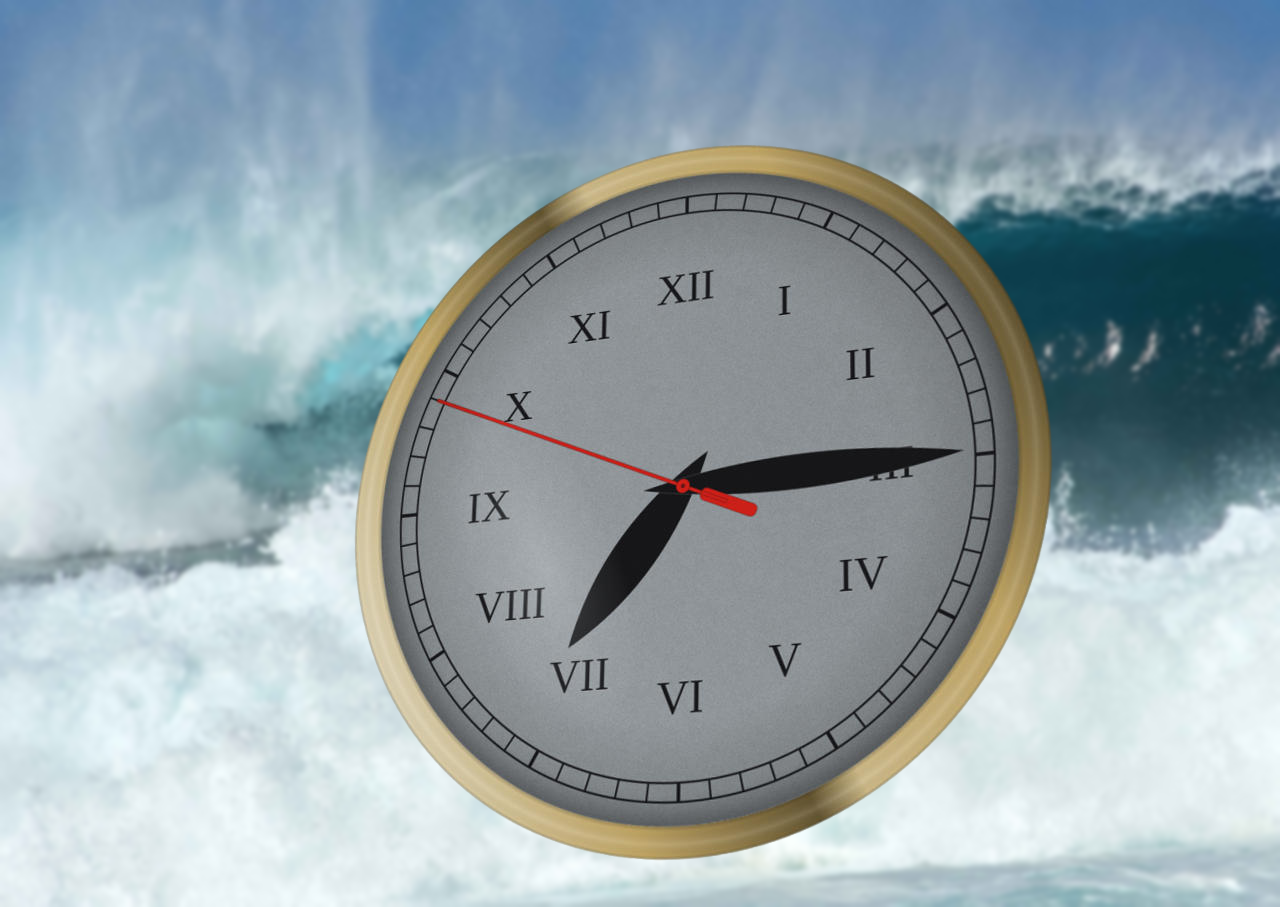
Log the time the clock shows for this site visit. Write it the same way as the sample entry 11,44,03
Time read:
7,14,49
